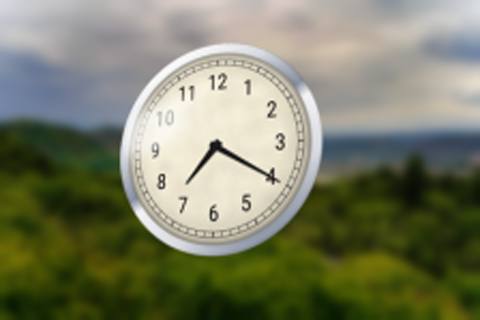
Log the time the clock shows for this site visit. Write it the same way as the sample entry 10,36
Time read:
7,20
